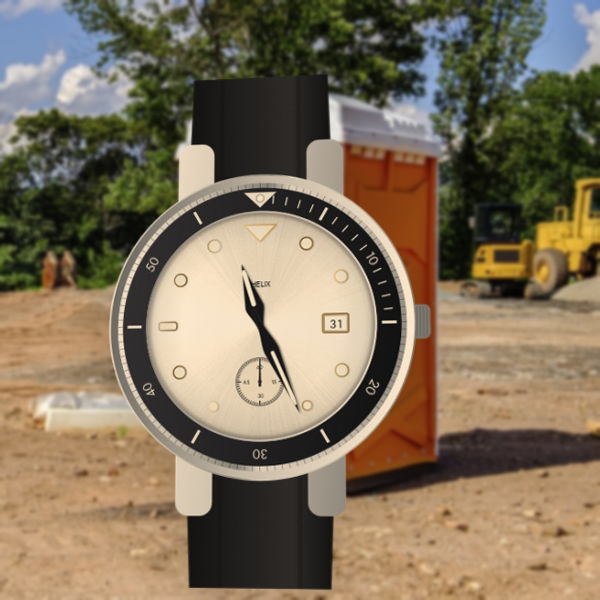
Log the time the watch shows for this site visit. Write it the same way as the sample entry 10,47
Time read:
11,26
